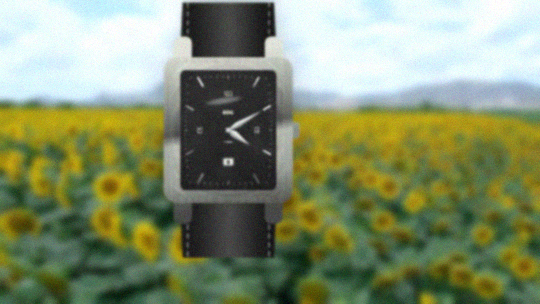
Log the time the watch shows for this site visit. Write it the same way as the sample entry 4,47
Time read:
4,10
